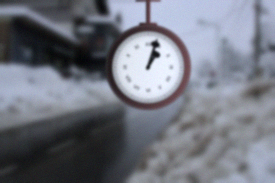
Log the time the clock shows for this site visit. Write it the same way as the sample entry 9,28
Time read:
1,03
